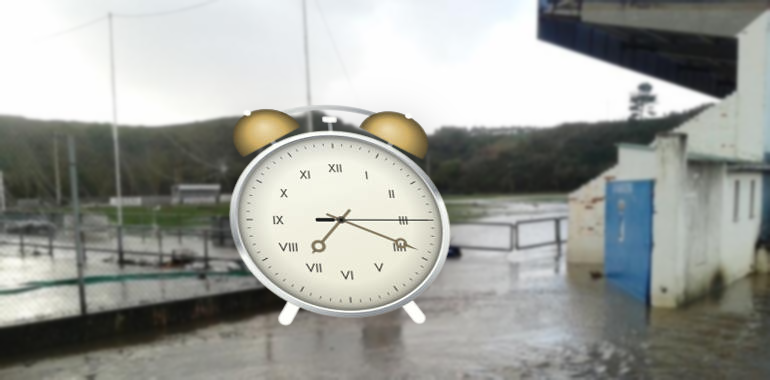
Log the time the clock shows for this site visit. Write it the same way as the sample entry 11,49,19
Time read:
7,19,15
